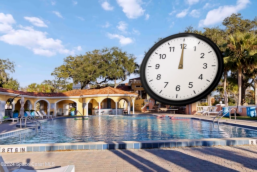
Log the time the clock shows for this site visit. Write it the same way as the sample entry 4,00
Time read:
12,00
